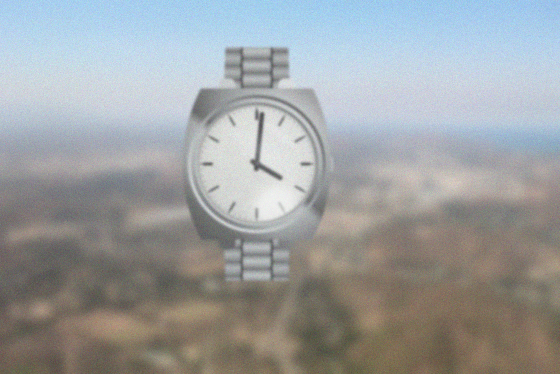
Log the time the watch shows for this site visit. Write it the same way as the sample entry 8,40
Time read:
4,01
